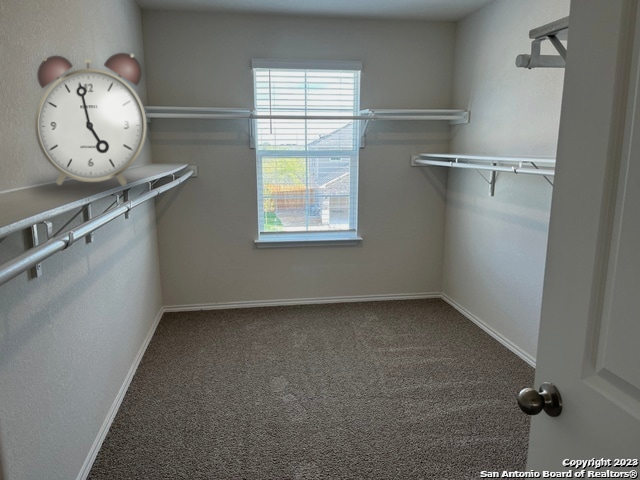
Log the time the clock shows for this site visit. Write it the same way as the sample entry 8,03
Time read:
4,58
